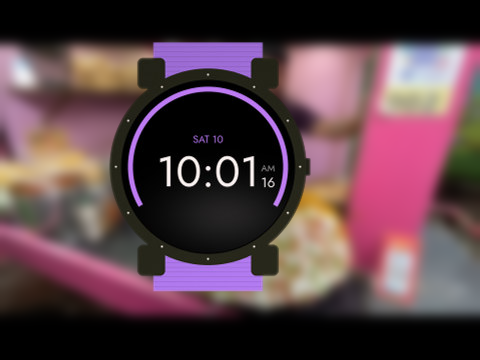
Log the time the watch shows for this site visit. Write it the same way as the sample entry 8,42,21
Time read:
10,01,16
